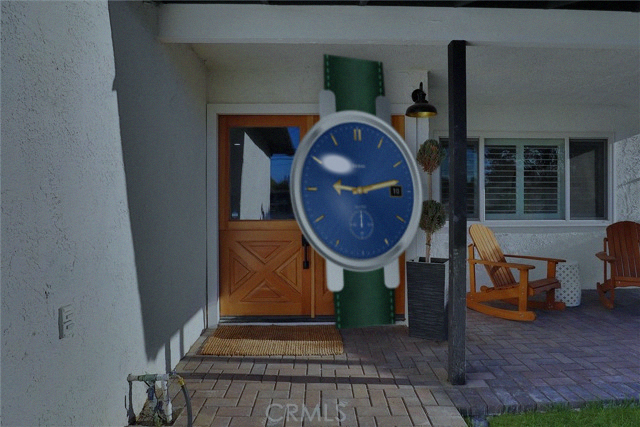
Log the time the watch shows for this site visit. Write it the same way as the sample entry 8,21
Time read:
9,13
